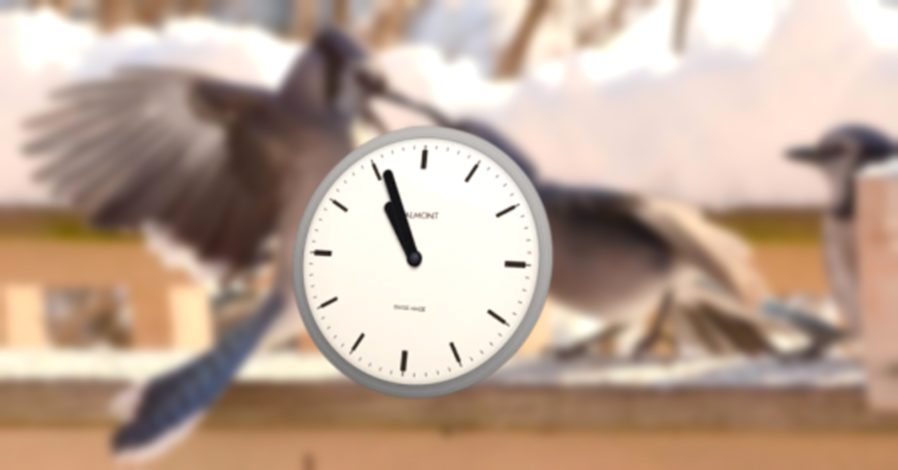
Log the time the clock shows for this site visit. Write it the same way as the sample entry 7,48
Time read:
10,56
